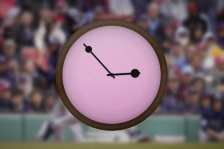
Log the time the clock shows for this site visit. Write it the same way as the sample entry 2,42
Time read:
2,53
